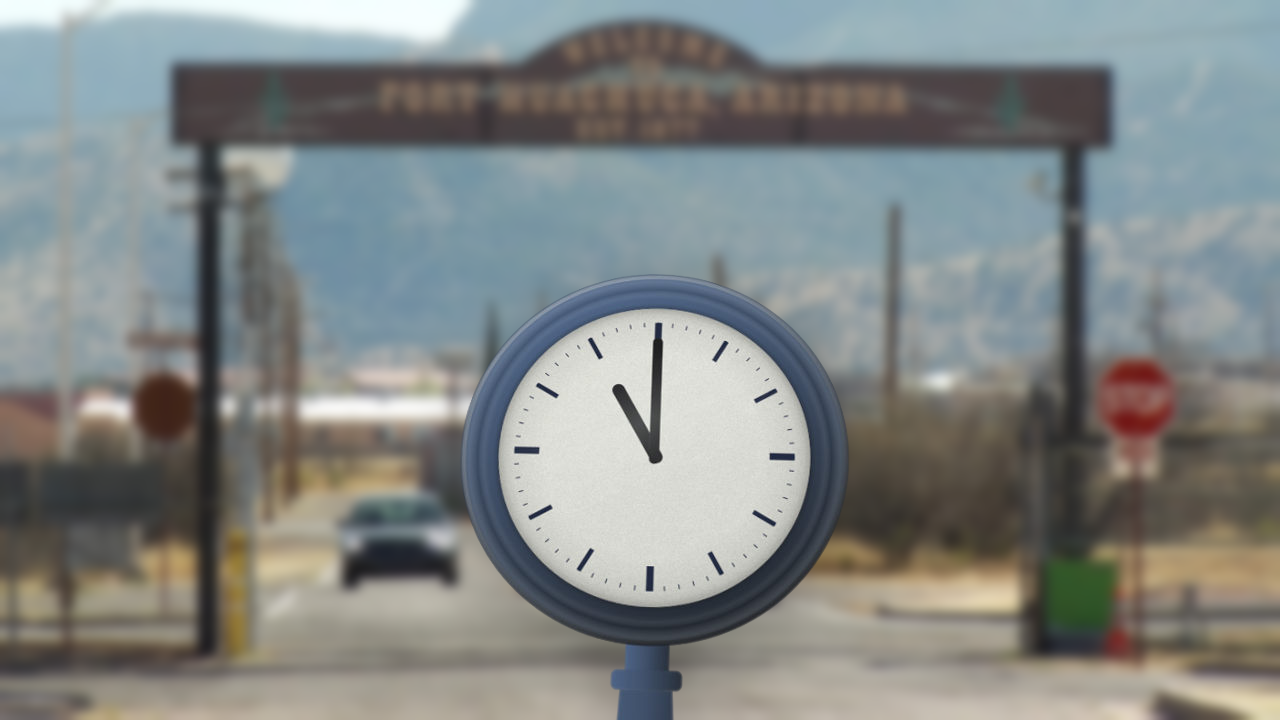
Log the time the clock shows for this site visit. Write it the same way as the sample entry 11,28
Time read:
11,00
